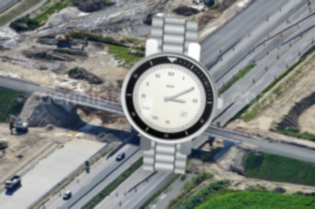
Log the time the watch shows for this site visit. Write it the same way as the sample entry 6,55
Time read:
3,10
